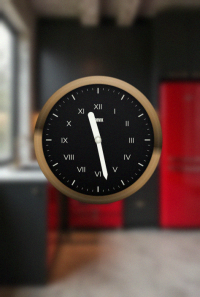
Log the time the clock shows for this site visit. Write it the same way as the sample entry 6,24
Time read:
11,28
